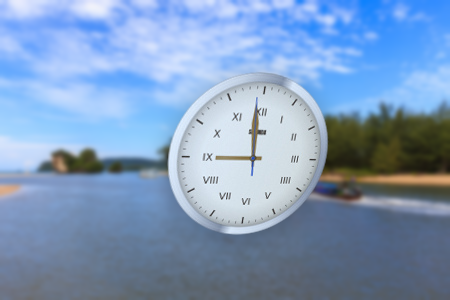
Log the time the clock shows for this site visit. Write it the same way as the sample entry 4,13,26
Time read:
8,58,59
